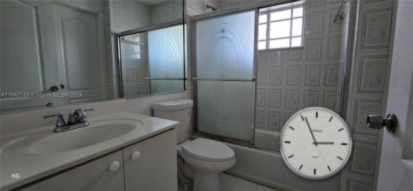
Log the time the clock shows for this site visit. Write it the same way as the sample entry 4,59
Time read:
2,56
